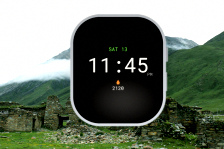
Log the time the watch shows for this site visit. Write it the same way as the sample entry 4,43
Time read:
11,45
